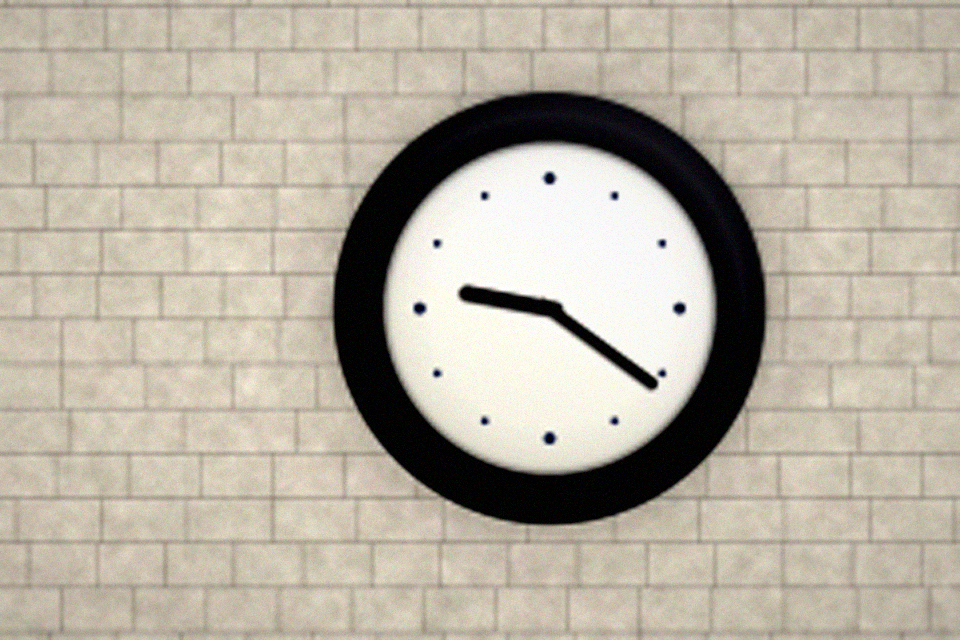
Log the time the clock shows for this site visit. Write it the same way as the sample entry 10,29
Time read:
9,21
